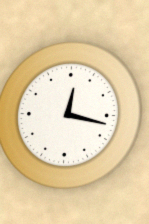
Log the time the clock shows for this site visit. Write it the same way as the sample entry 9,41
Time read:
12,17
